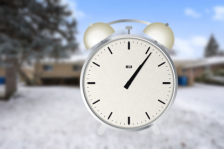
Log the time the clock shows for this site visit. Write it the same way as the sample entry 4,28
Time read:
1,06
